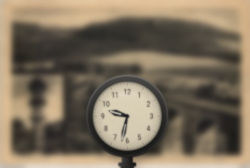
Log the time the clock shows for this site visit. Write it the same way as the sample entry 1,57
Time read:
9,32
